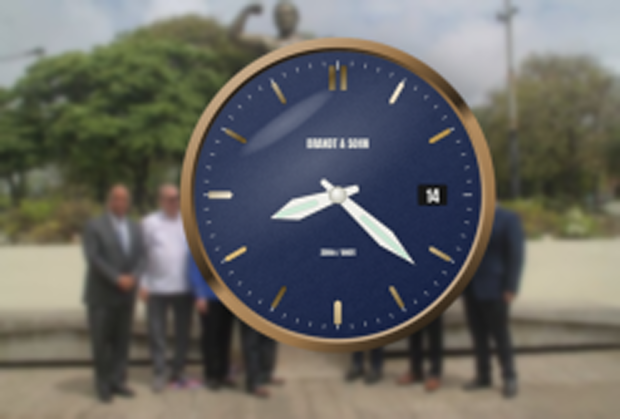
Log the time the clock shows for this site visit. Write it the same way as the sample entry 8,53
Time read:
8,22
